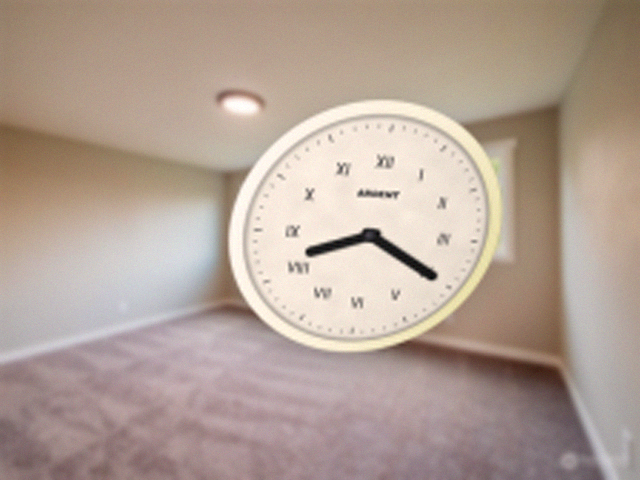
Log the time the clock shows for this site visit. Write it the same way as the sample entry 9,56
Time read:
8,20
